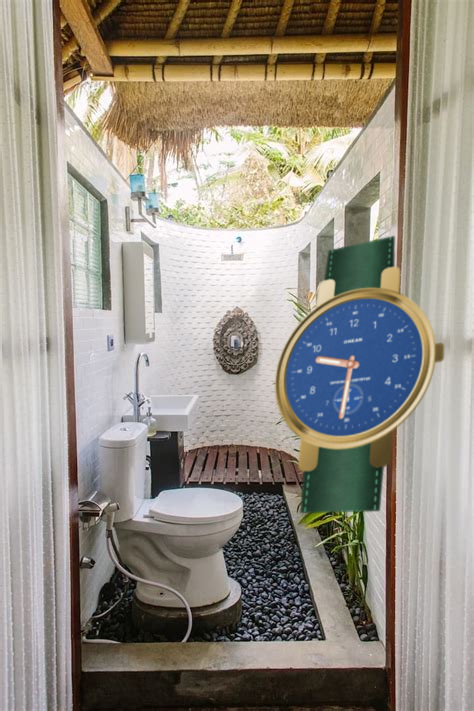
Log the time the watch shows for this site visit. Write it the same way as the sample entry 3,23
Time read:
9,31
